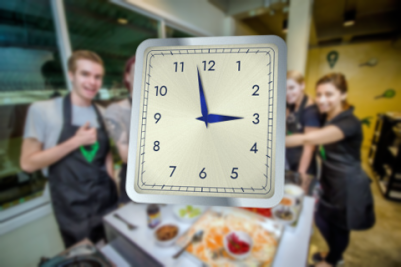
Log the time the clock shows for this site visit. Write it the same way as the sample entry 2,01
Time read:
2,58
